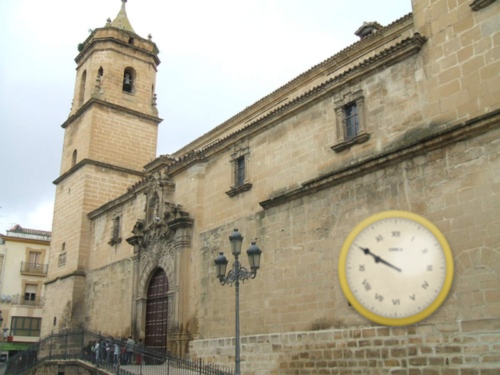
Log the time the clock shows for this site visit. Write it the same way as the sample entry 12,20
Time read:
9,50
